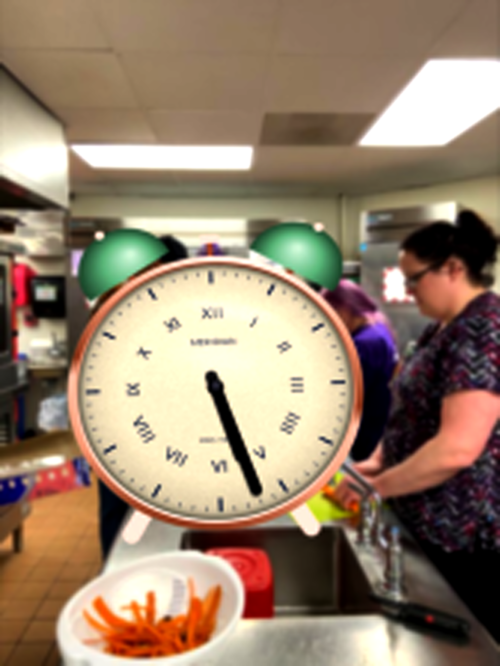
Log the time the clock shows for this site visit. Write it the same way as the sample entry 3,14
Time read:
5,27
